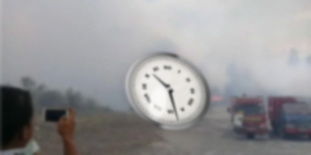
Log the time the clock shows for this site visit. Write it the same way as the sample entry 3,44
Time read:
10,28
